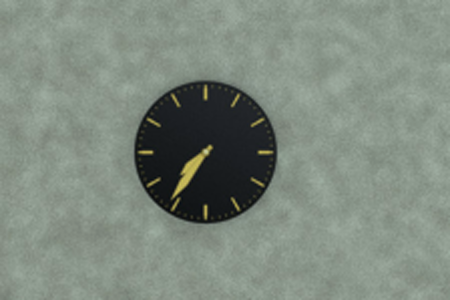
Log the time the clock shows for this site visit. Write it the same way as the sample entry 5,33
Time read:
7,36
